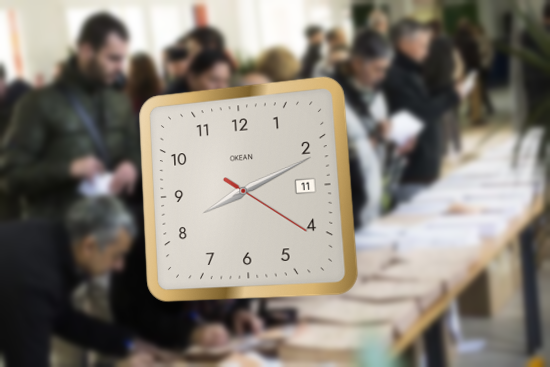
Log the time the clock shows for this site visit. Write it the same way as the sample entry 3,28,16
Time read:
8,11,21
